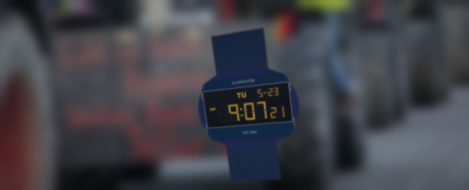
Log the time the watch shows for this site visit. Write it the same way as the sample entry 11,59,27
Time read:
9,07,21
